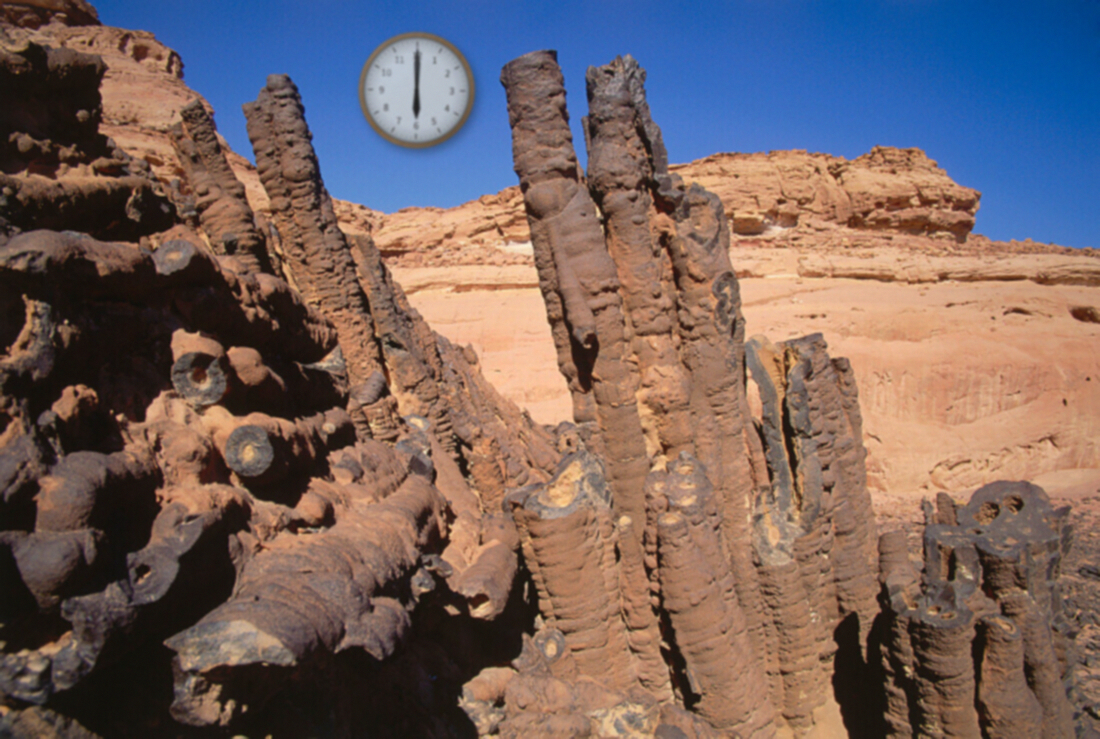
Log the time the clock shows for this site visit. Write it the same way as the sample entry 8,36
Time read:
6,00
